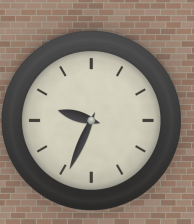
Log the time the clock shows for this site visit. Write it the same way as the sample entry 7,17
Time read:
9,34
